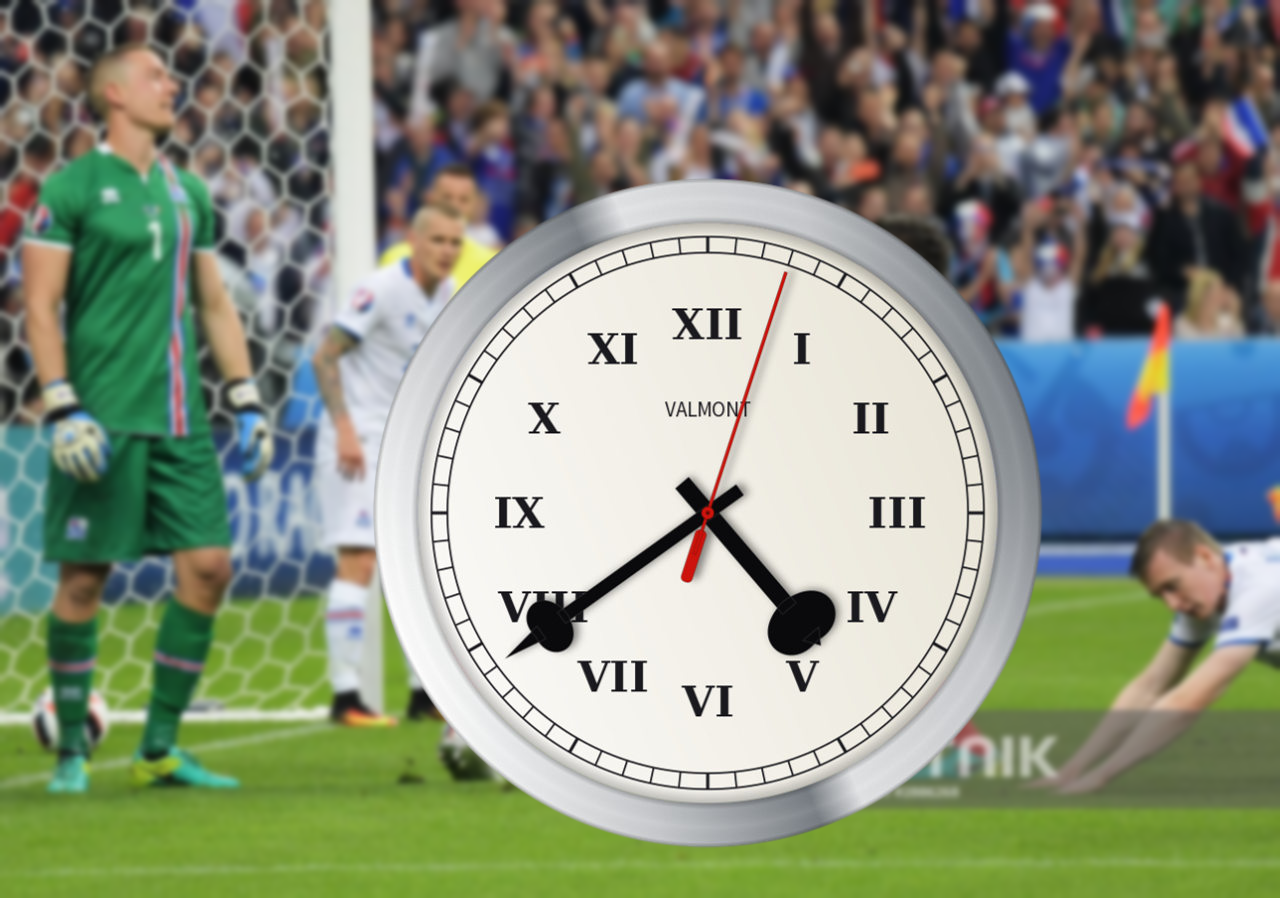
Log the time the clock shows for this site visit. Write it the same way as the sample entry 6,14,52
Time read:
4,39,03
